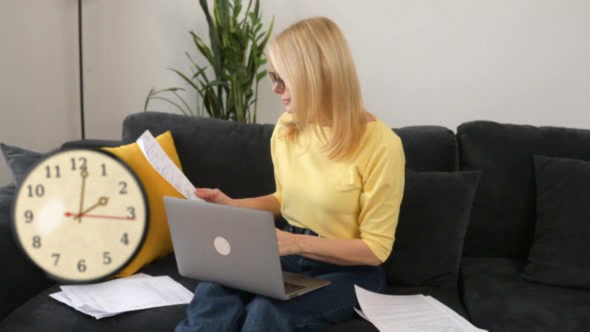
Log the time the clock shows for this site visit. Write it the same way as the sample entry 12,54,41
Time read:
2,01,16
